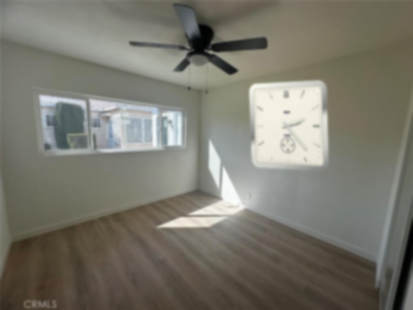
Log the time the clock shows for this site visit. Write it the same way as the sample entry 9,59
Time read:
2,23
